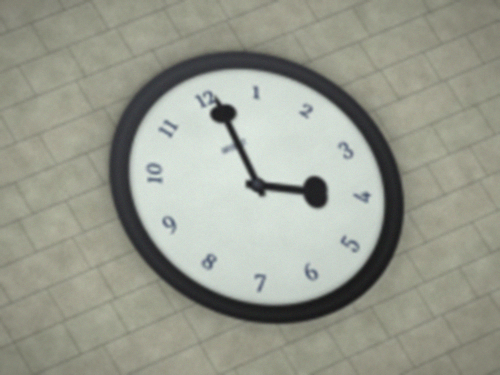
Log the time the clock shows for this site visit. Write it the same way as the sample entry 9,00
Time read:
4,01
